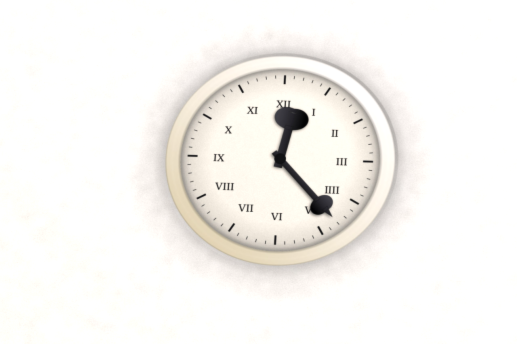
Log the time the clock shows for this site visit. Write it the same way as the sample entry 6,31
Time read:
12,23
